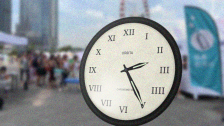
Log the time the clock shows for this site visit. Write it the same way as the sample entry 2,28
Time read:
2,25
